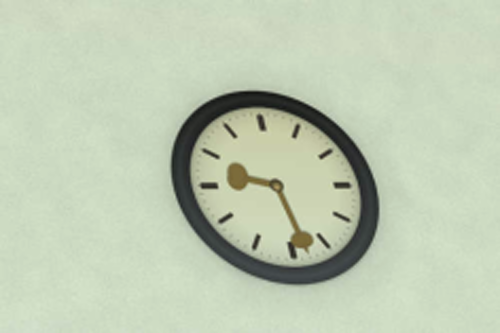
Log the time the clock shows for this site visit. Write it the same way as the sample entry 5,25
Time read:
9,28
